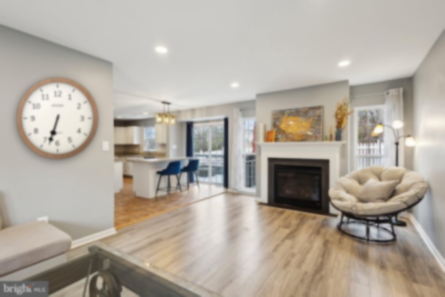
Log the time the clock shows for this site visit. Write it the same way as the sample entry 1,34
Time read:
6,33
